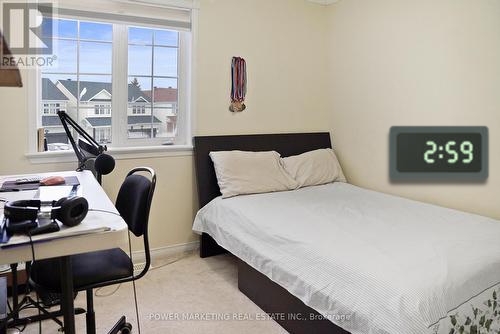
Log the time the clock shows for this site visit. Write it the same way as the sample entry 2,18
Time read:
2,59
